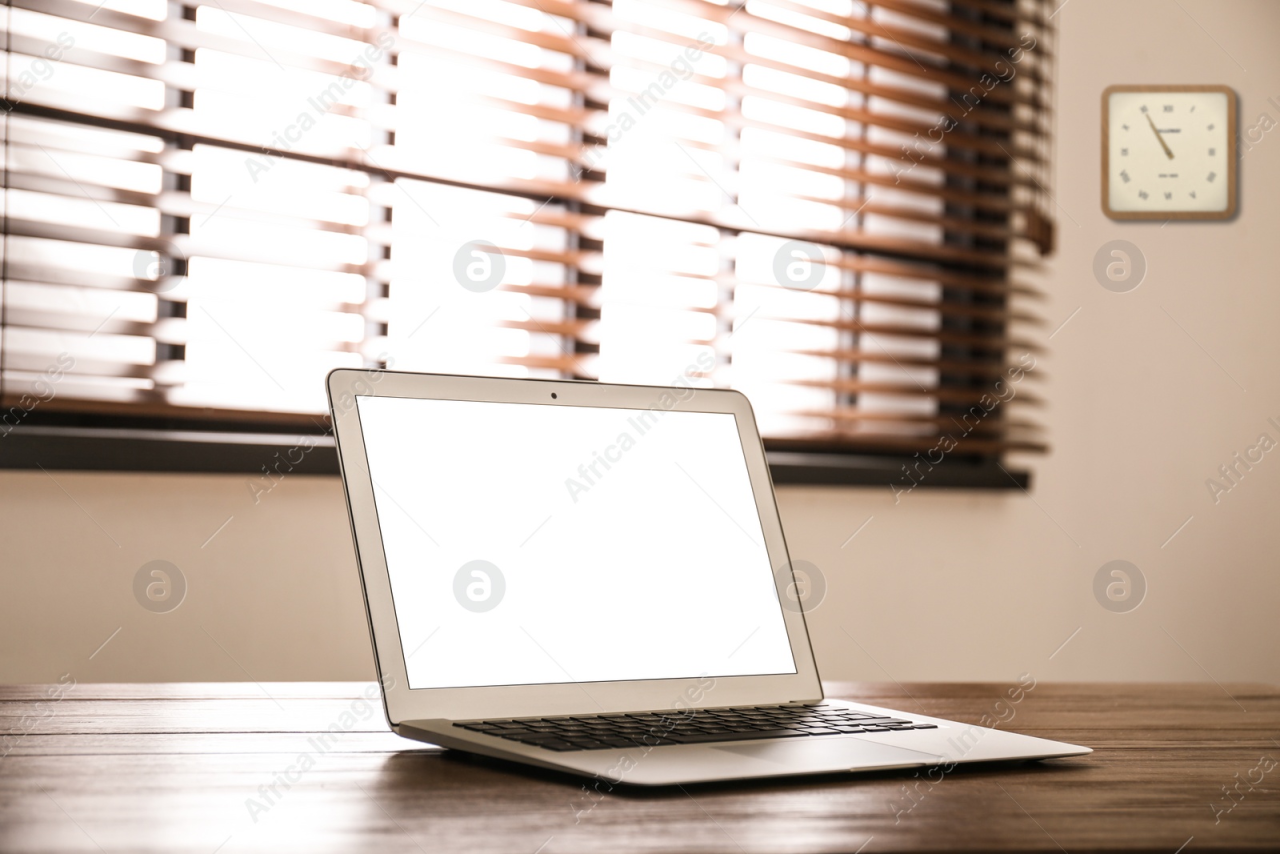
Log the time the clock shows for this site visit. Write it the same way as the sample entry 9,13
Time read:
10,55
